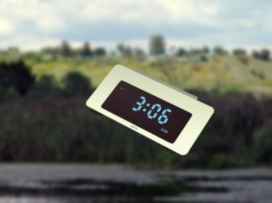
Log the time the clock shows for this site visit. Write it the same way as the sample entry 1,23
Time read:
3,06
